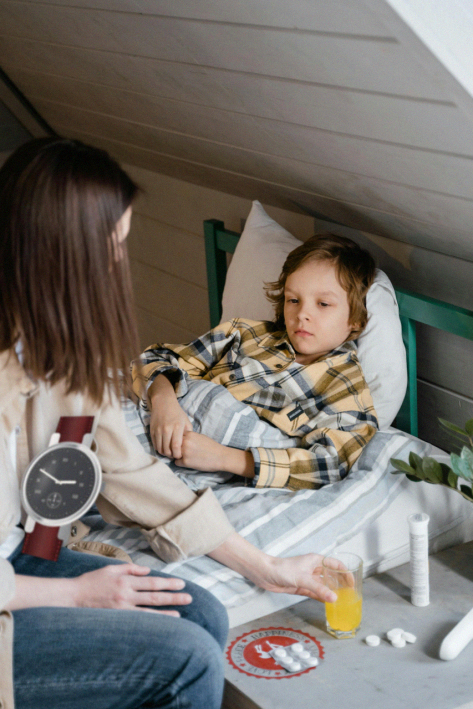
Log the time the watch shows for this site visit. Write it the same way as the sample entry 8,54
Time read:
2,49
